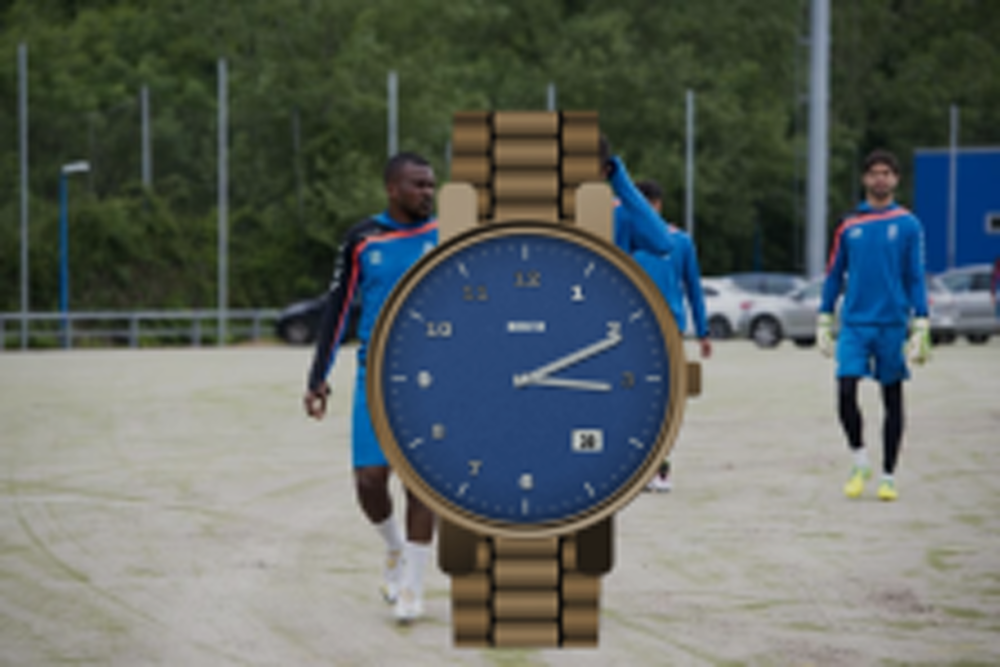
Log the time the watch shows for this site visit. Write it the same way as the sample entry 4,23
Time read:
3,11
